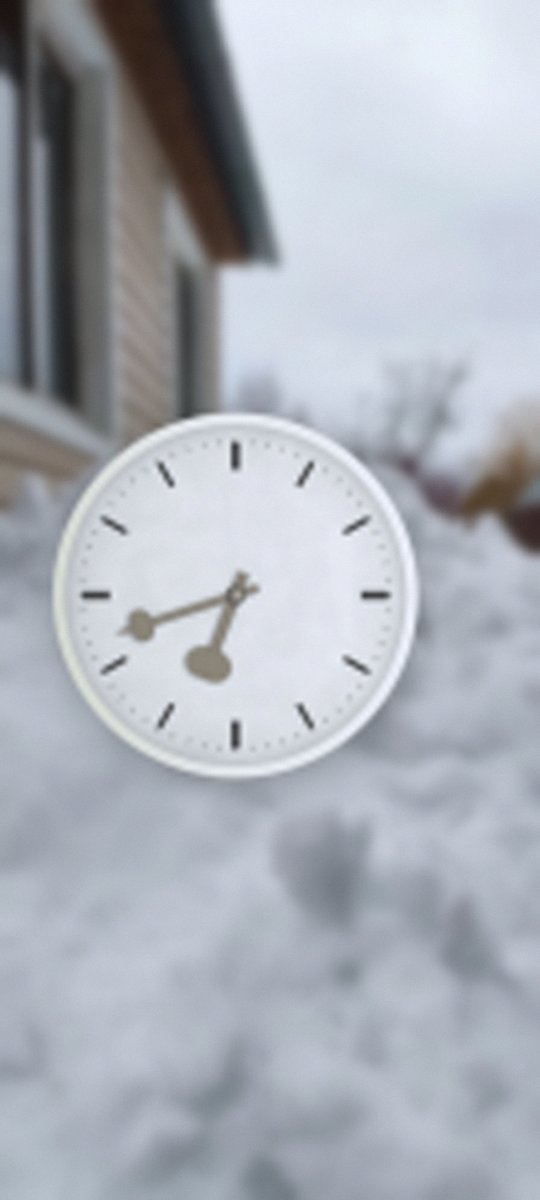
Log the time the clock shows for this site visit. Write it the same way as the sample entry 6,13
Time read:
6,42
